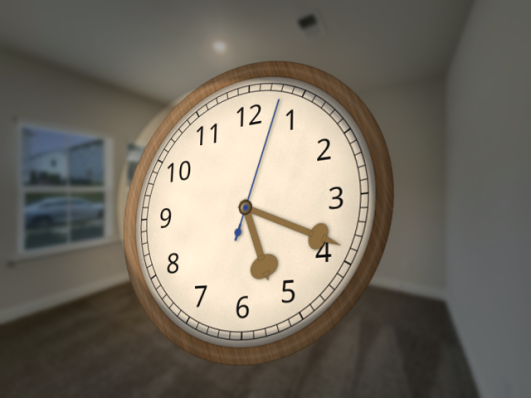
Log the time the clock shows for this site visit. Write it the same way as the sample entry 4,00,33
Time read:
5,19,03
